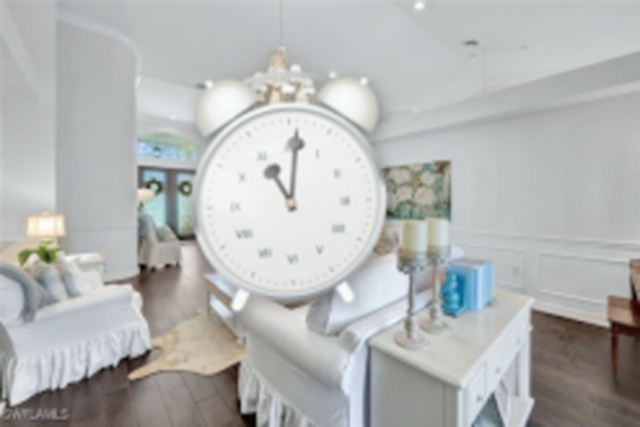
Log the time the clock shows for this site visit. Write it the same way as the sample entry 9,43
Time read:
11,01
